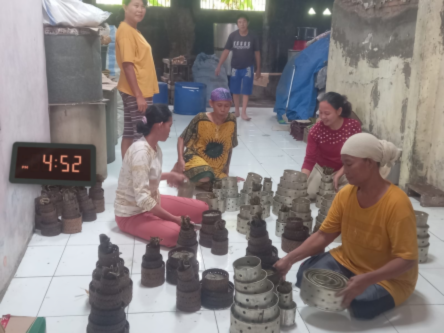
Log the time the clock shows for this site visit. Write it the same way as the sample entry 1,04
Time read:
4,52
